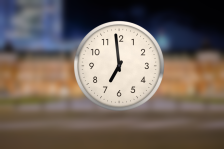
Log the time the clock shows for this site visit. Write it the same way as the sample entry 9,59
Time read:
6,59
